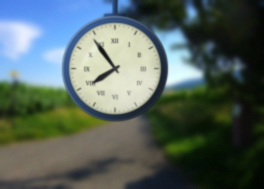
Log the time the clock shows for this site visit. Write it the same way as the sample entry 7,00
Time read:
7,54
